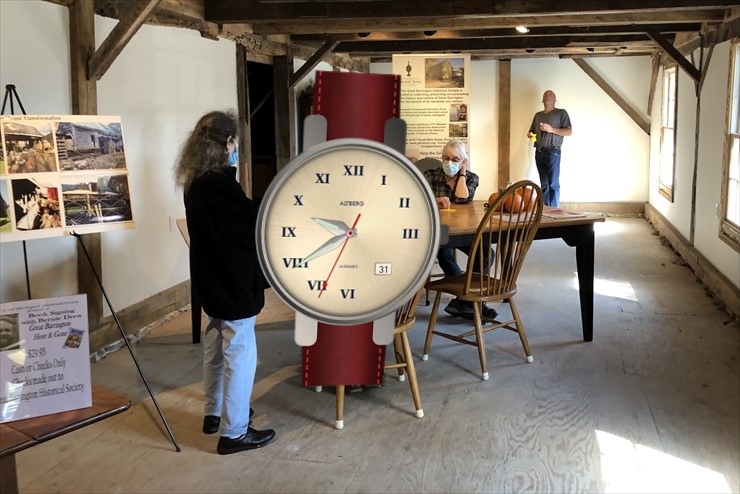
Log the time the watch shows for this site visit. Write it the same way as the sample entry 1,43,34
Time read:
9,39,34
